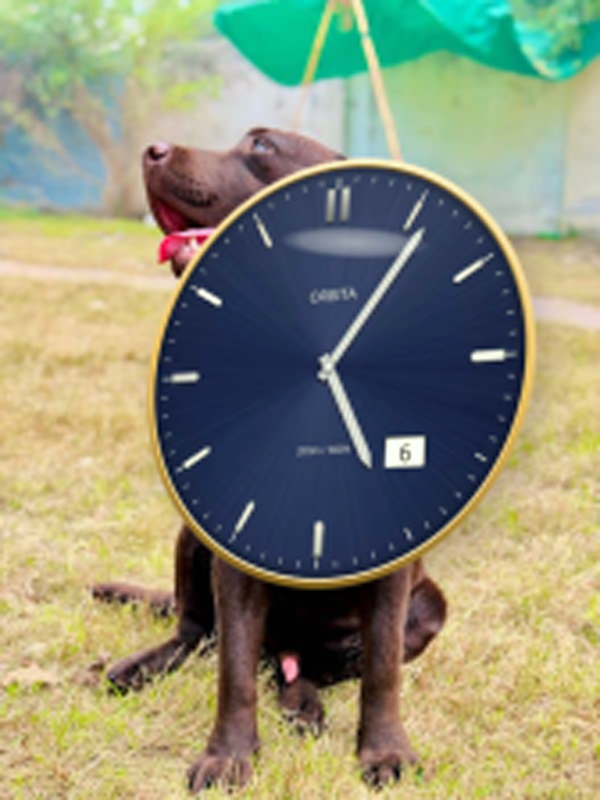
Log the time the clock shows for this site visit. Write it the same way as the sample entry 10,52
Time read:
5,06
